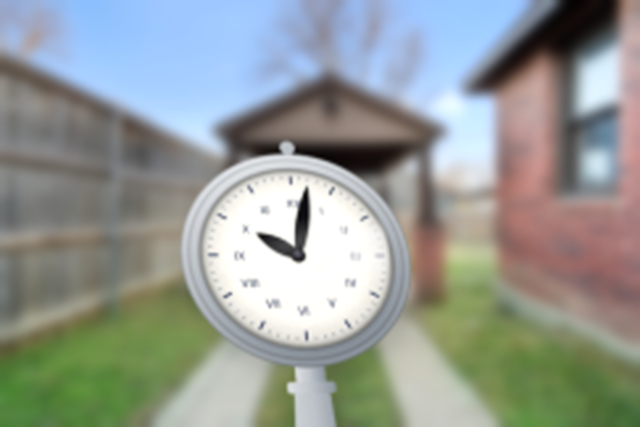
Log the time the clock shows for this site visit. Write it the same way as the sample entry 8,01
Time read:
10,02
